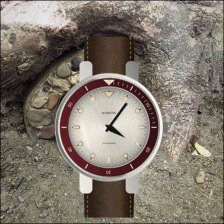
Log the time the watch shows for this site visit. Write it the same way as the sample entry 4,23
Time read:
4,06
